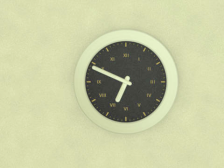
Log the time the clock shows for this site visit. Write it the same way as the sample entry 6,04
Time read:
6,49
